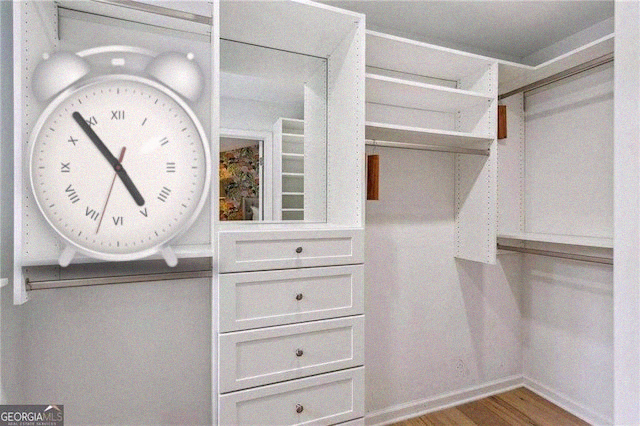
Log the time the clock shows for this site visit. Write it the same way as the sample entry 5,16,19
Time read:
4,53,33
